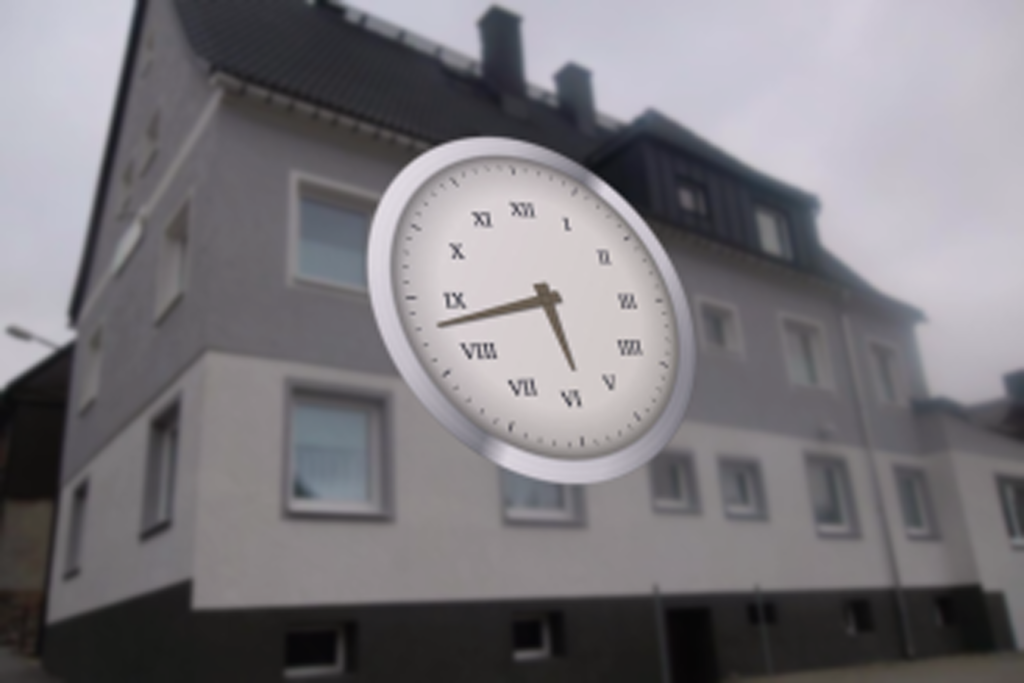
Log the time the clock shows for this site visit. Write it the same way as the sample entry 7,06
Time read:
5,43
